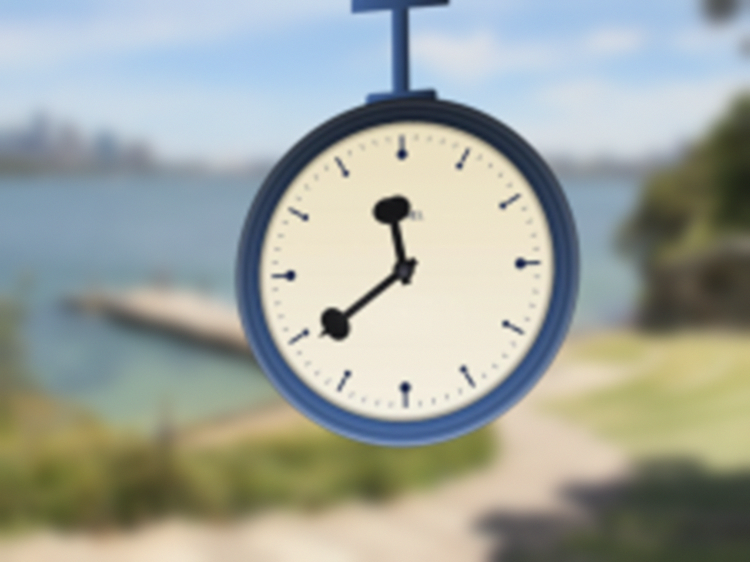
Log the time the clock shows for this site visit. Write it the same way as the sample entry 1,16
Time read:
11,39
